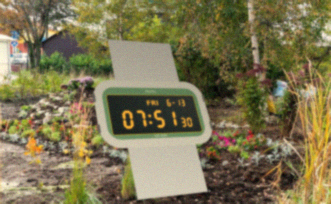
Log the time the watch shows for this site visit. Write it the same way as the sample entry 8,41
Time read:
7,51
